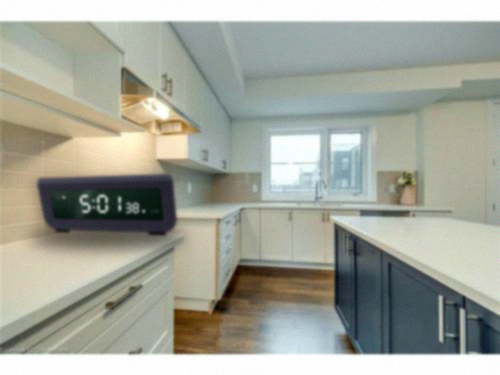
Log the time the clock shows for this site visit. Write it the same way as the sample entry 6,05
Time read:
5,01
